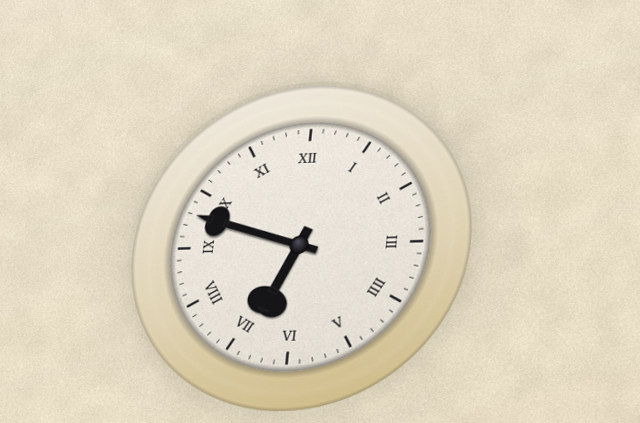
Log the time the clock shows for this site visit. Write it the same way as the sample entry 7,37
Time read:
6,48
